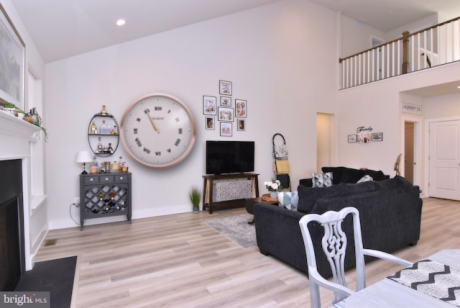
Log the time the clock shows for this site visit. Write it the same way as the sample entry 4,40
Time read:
10,55
